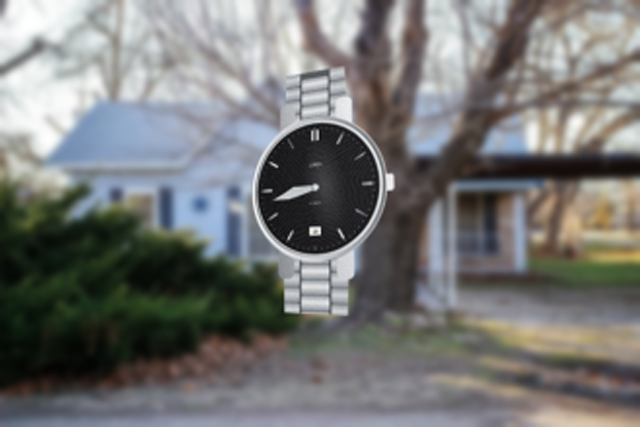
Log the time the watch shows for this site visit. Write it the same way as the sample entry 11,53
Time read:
8,43
